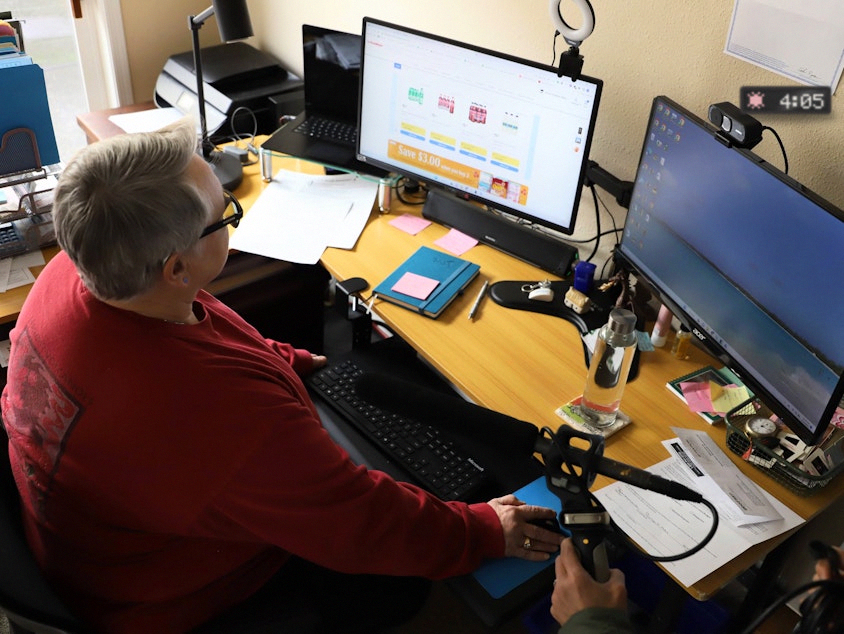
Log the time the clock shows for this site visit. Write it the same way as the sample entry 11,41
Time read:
4,05
